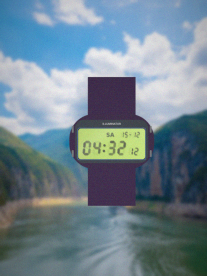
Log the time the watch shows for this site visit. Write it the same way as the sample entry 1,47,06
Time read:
4,32,12
